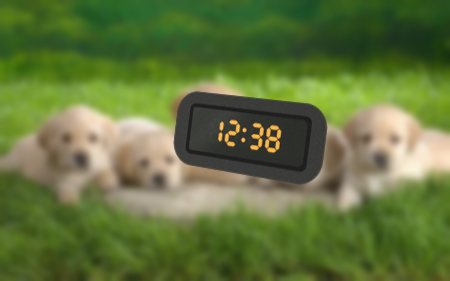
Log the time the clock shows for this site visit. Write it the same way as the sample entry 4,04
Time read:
12,38
